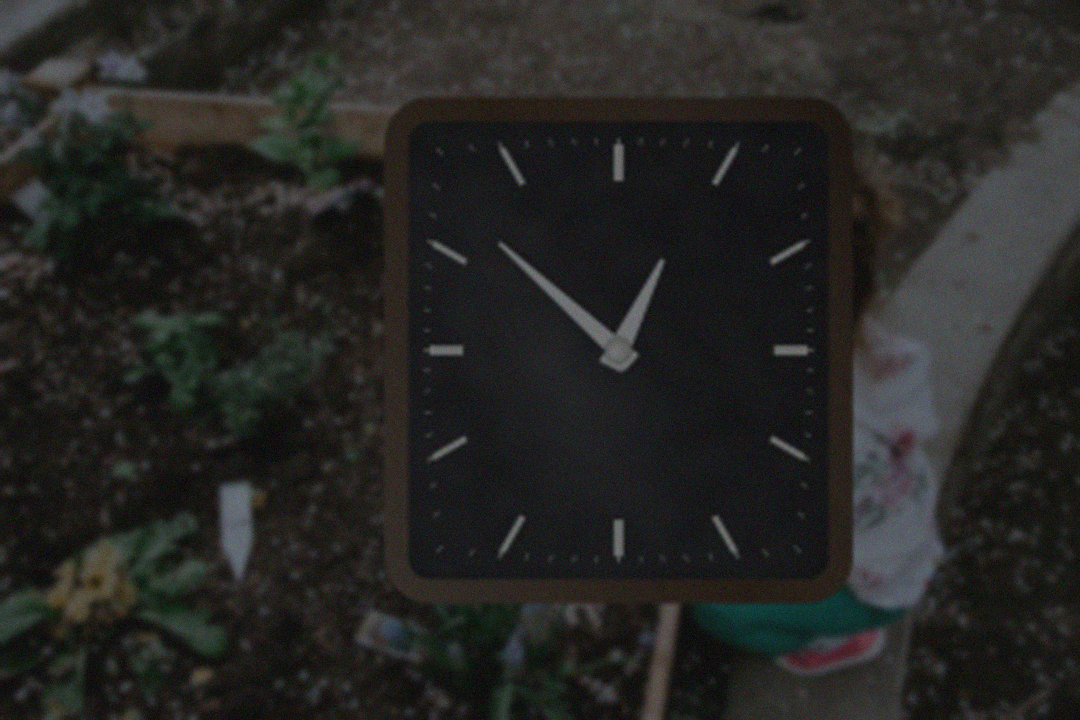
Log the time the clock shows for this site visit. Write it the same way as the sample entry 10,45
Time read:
12,52
